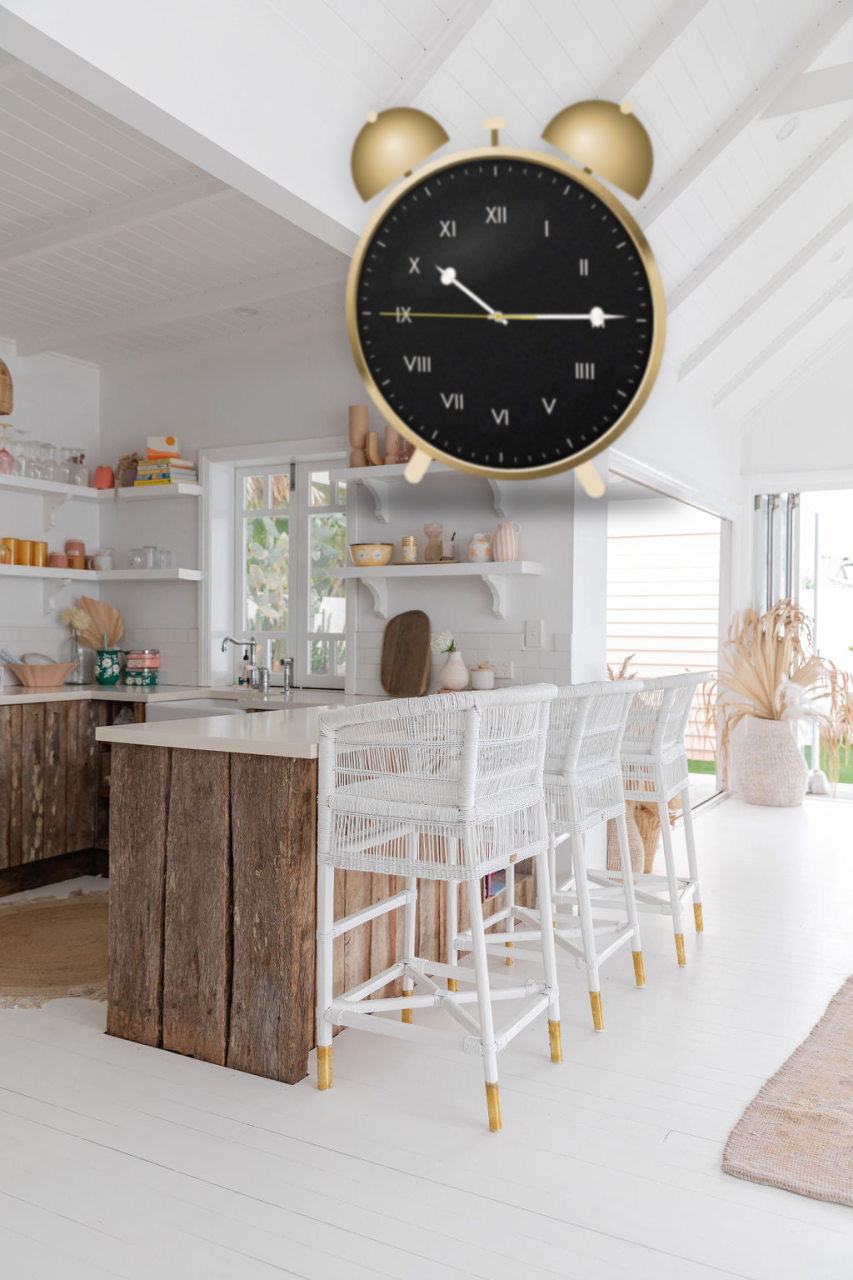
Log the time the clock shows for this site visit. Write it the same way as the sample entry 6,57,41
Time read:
10,14,45
